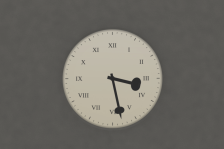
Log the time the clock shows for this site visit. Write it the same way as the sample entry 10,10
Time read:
3,28
